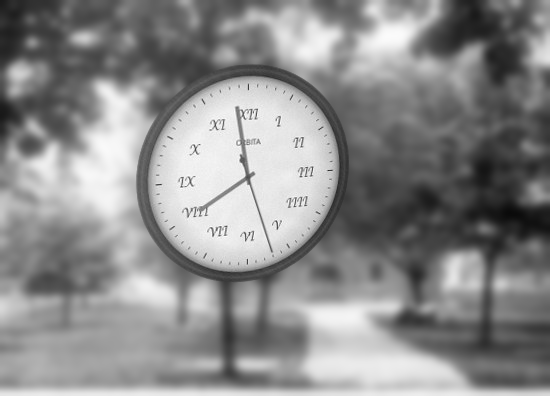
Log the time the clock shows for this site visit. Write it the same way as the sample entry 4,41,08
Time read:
7,58,27
